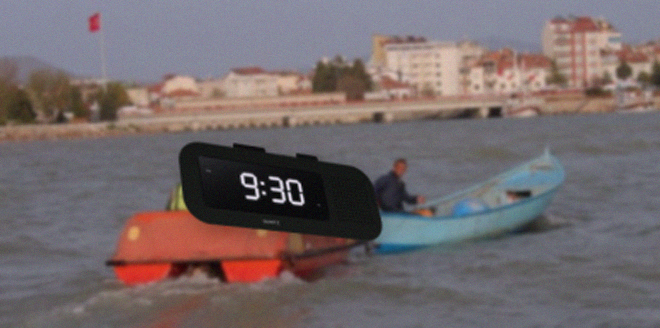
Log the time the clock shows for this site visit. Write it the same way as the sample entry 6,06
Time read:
9,30
